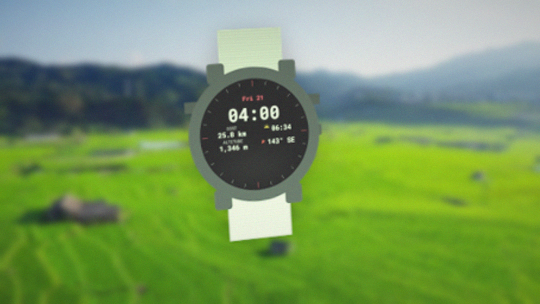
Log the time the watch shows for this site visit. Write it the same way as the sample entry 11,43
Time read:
4,00
